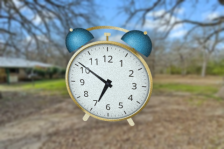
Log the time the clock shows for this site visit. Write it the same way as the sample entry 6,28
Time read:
6,51
